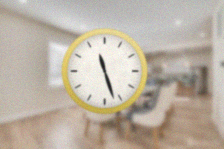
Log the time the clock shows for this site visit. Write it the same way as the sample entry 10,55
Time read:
11,27
